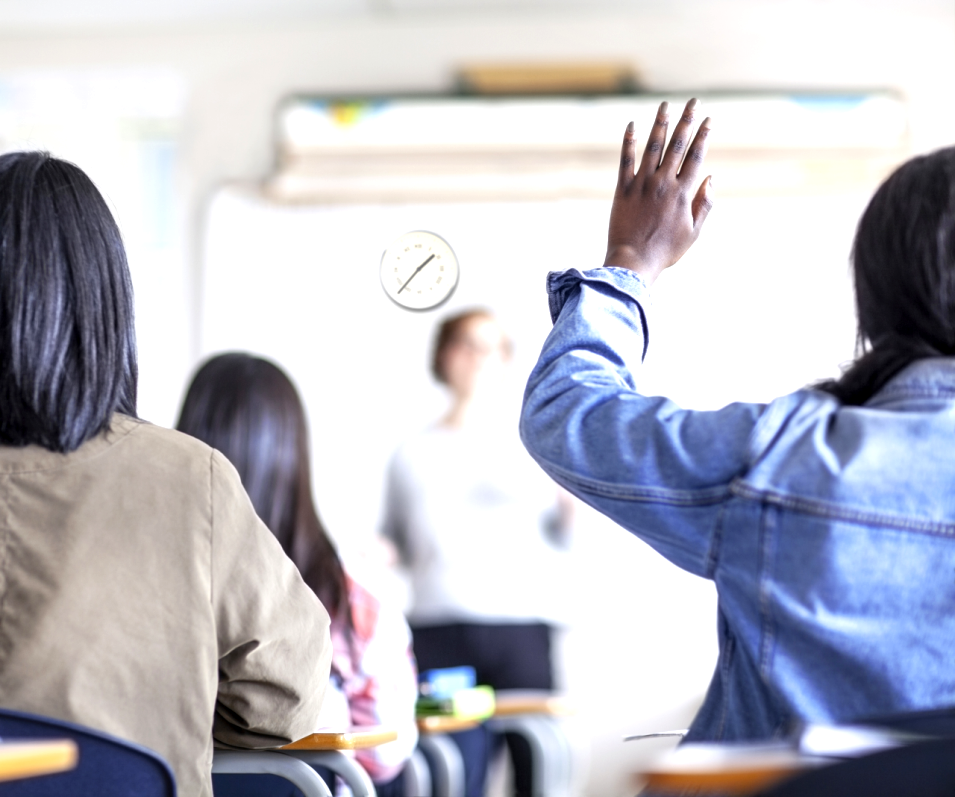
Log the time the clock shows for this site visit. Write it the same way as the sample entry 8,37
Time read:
1,37
